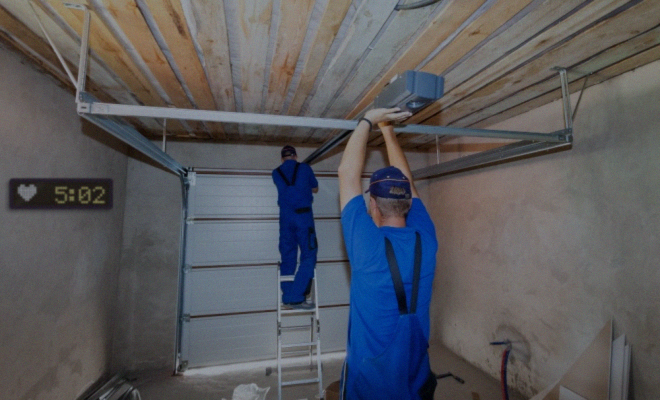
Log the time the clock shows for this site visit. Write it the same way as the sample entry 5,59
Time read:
5,02
